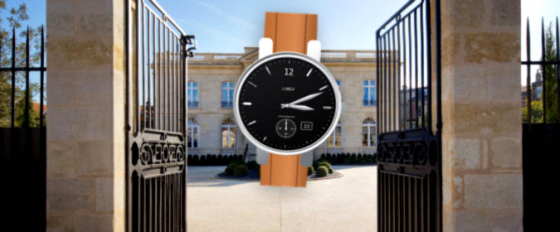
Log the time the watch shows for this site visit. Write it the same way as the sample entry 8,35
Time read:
3,11
